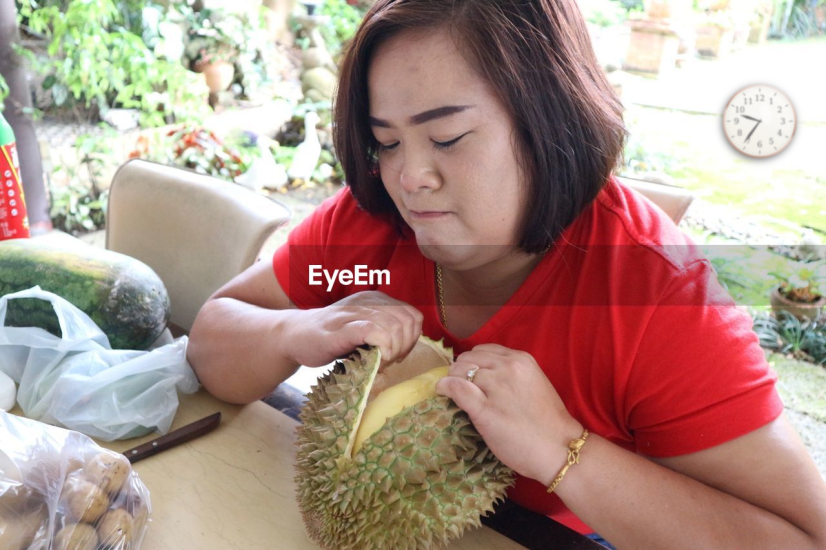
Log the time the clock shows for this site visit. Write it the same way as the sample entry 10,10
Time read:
9,36
